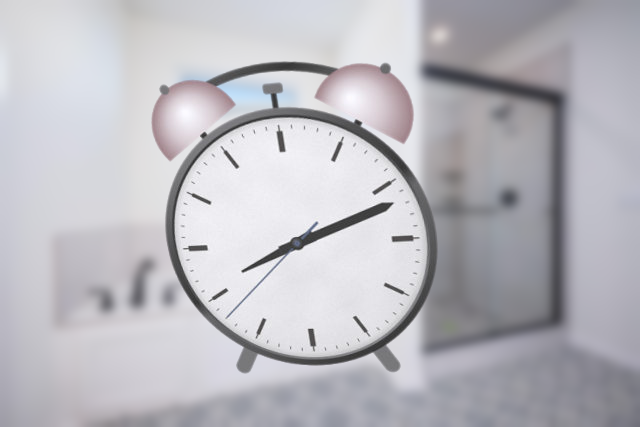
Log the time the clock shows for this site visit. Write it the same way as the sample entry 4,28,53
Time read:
8,11,38
